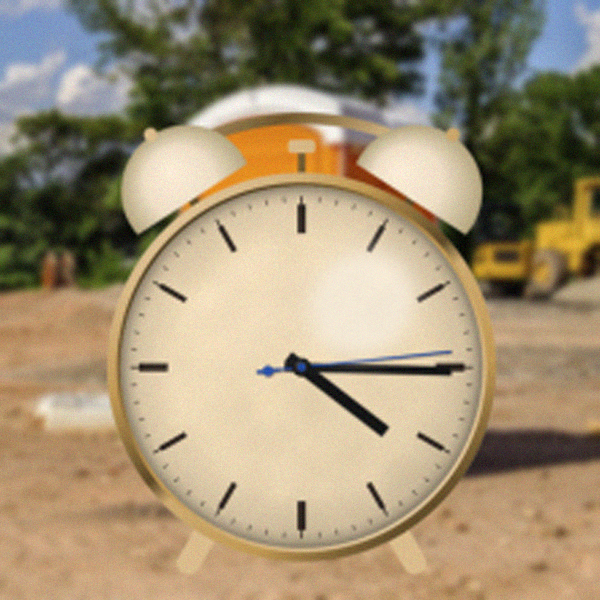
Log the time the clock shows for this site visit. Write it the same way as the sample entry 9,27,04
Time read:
4,15,14
